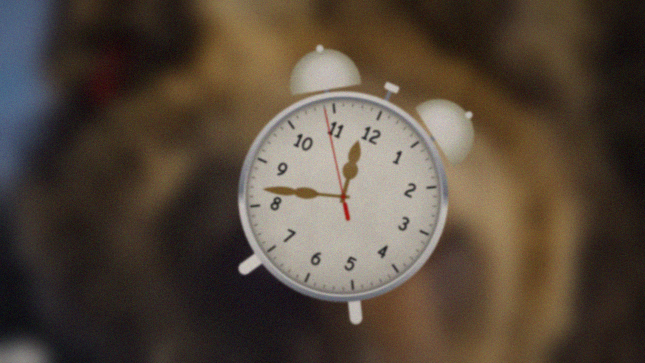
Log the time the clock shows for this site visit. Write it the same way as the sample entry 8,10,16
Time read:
11,41,54
